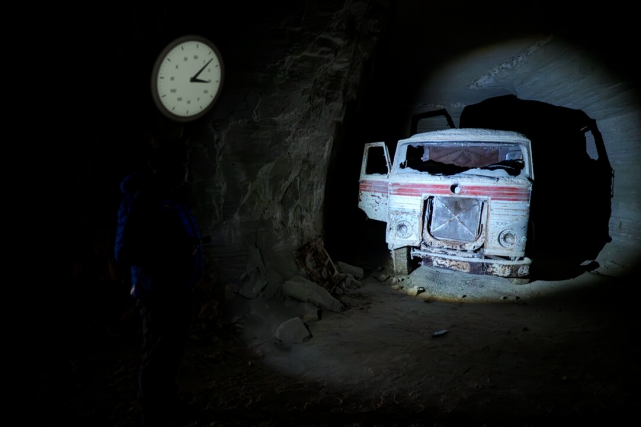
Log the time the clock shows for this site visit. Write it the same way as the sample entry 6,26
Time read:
3,07
